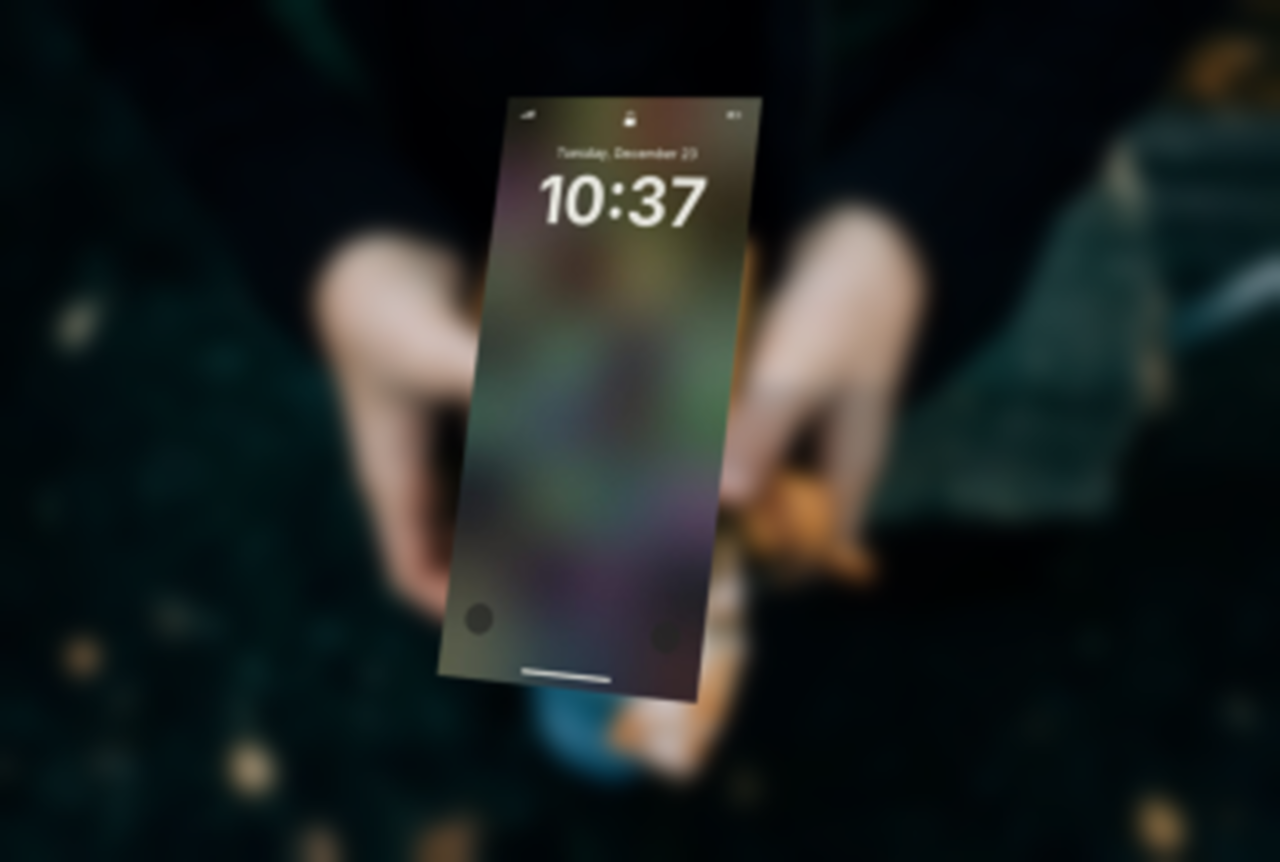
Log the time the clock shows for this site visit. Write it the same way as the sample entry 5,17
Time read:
10,37
